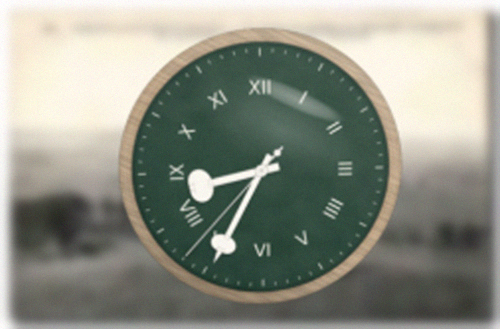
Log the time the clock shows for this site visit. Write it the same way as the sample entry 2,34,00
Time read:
8,34,37
